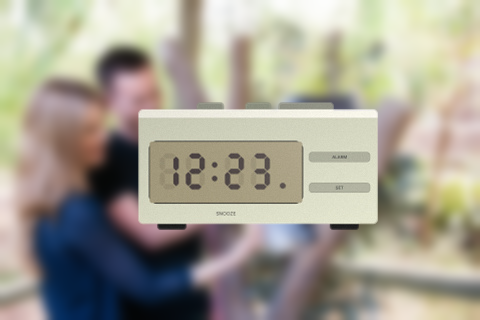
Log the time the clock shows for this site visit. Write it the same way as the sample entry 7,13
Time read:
12,23
